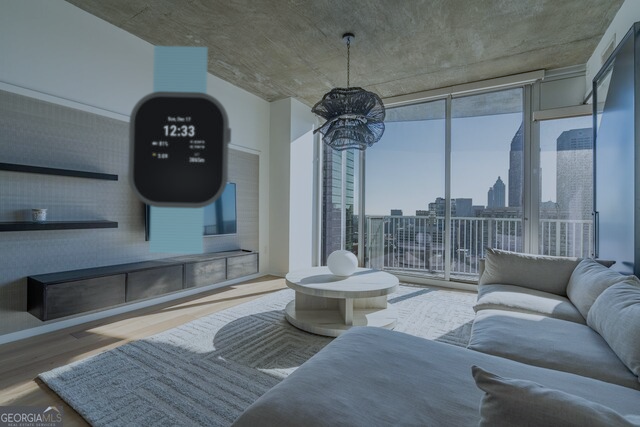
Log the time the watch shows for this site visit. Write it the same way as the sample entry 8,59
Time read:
12,33
